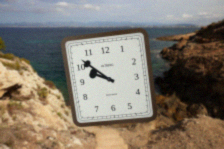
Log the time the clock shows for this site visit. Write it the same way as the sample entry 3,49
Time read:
9,52
